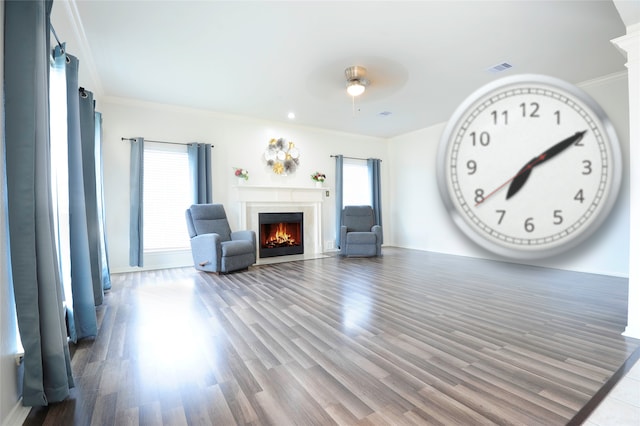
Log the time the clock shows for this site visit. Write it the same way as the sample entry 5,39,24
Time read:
7,09,39
